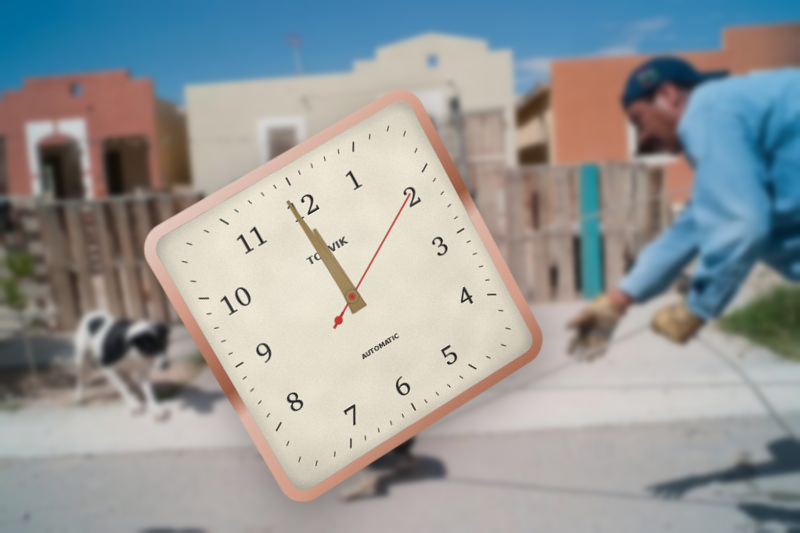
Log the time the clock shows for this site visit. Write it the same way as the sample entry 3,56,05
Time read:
11,59,10
